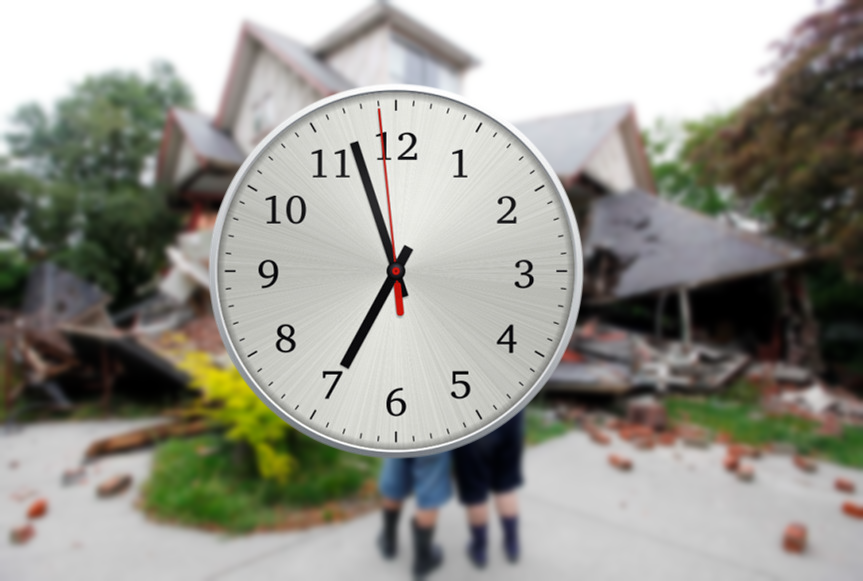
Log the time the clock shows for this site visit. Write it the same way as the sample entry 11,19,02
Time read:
6,56,59
